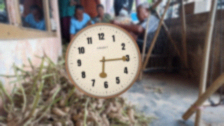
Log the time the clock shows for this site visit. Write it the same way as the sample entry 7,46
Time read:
6,15
